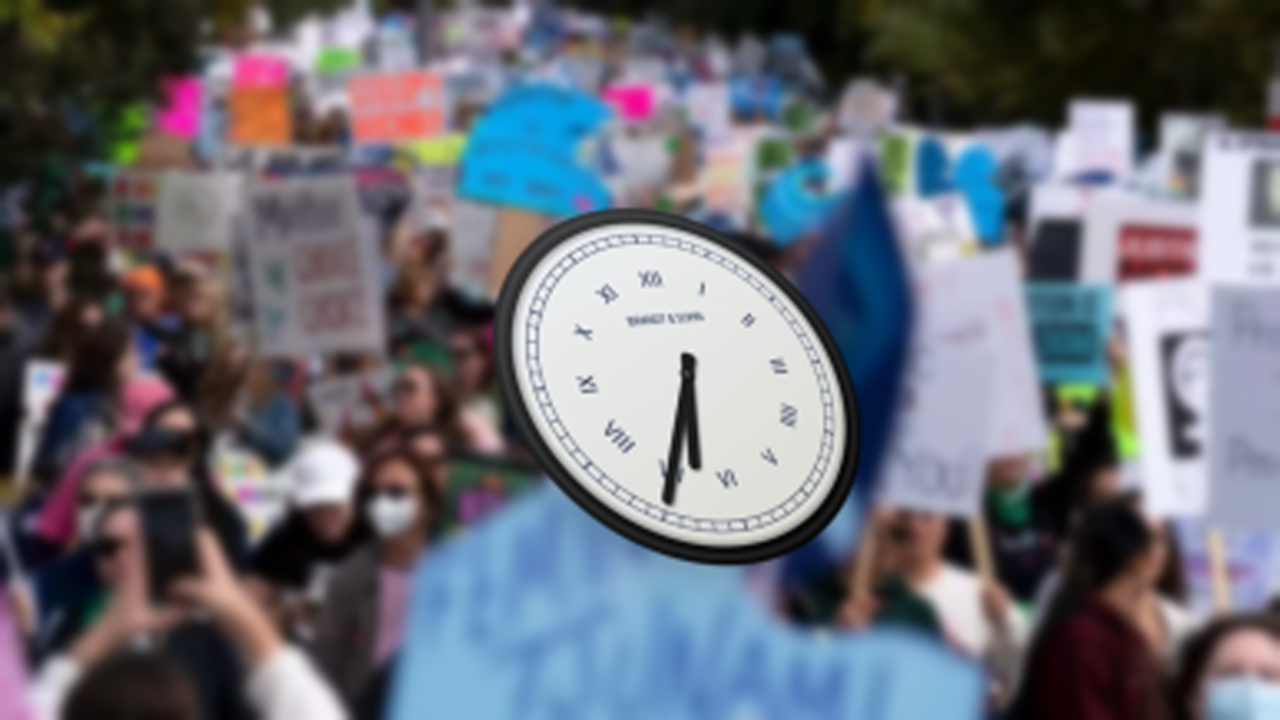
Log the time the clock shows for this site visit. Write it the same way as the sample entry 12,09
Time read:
6,35
